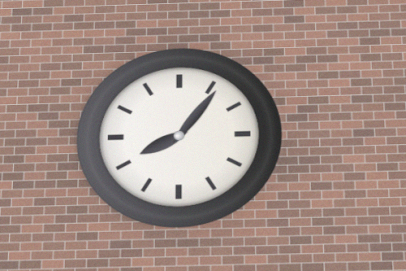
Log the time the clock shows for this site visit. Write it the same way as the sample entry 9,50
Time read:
8,06
